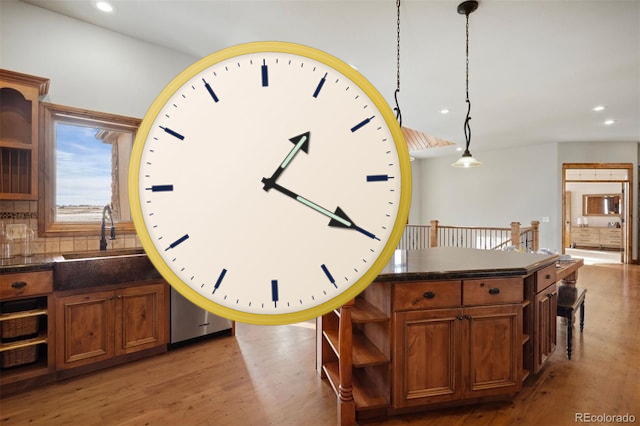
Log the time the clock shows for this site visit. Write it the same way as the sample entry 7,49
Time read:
1,20
